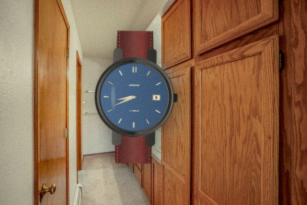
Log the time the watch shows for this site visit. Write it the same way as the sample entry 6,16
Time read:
8,41
